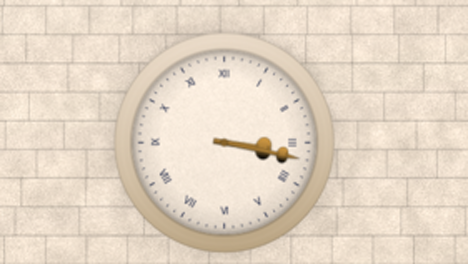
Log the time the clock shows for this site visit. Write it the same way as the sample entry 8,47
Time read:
3,17
